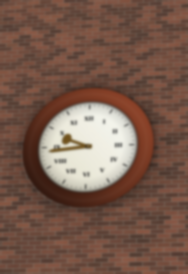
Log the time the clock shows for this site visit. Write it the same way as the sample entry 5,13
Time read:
9,44
